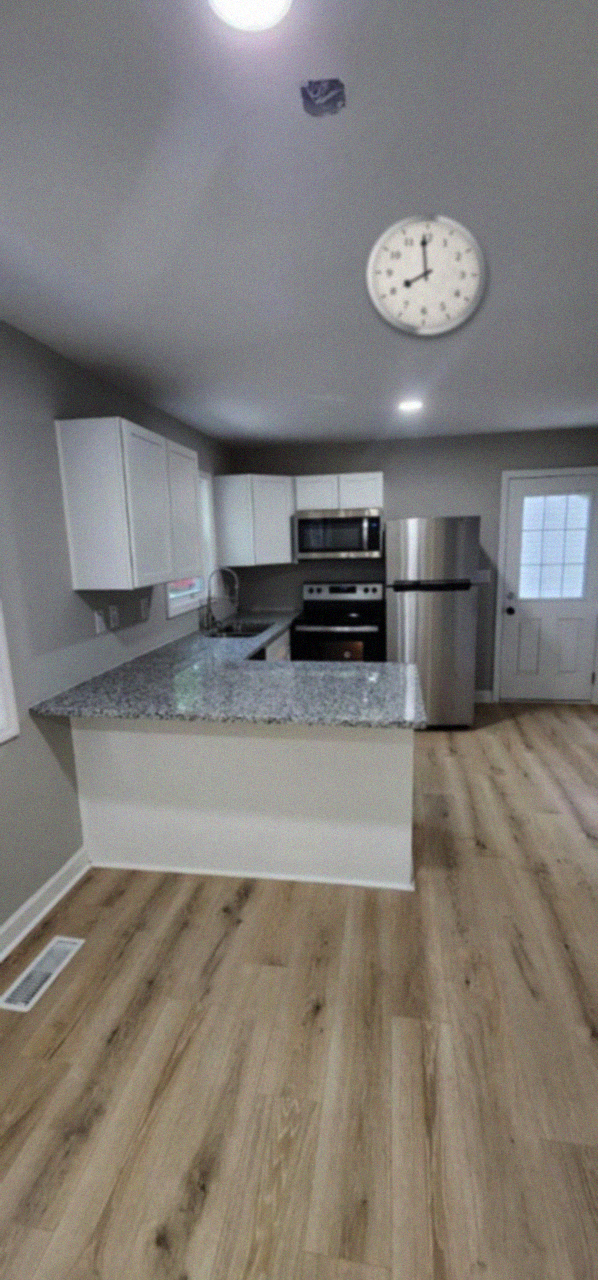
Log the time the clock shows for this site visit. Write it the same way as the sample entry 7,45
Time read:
7,59
